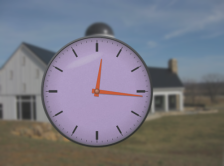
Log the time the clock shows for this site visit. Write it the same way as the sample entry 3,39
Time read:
12,16
